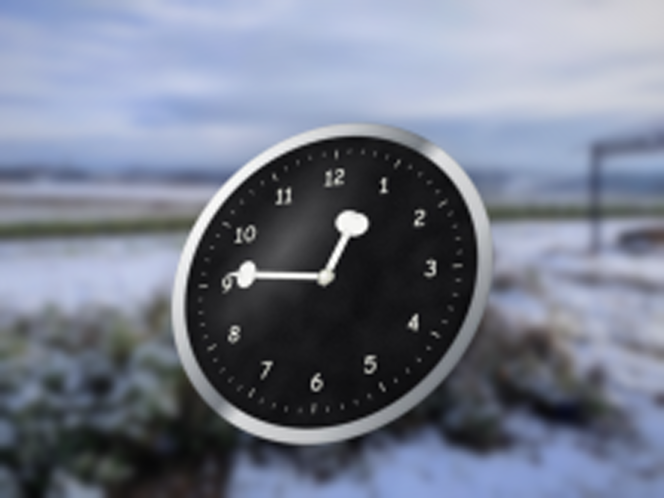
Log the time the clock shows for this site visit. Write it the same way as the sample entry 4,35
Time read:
12,46
